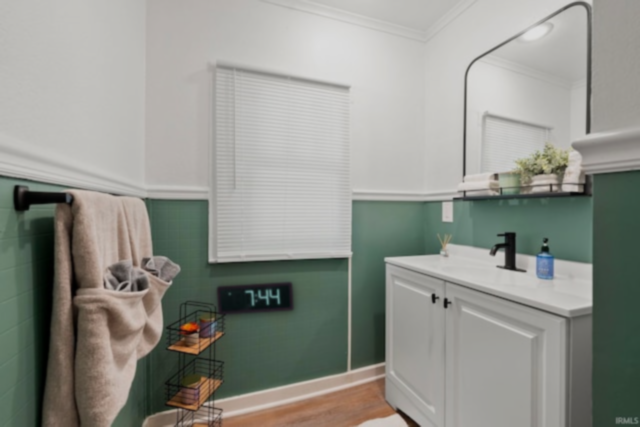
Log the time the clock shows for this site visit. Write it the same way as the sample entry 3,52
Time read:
7,44
